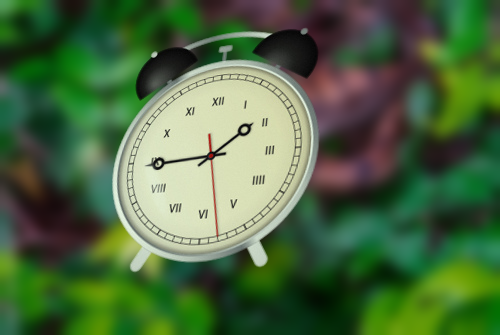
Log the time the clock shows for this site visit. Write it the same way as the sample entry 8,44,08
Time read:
1,44,28
